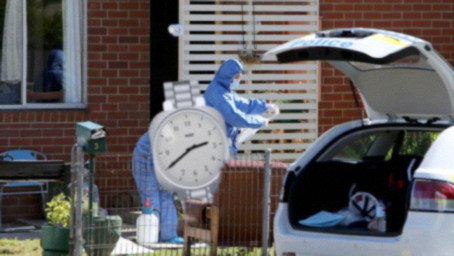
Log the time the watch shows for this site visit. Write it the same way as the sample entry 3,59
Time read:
2,40
